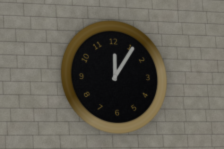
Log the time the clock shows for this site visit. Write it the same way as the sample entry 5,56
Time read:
12,06
